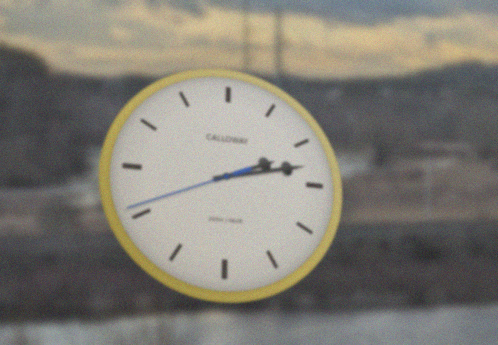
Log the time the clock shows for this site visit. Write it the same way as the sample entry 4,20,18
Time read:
2,12,41
